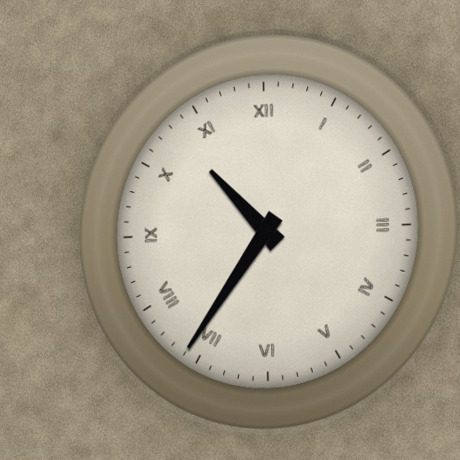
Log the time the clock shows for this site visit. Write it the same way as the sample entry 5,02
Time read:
10,36
